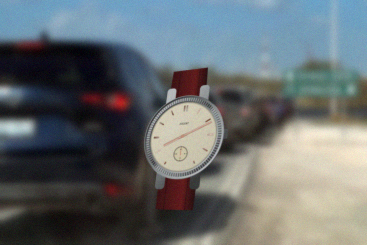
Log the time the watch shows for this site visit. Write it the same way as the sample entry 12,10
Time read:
8,11
